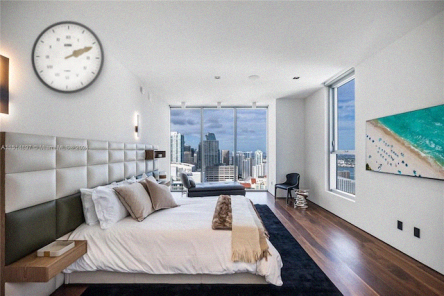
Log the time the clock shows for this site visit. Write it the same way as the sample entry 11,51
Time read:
2,11
